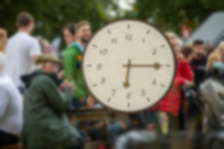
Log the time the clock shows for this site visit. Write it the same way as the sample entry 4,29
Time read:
6,15
